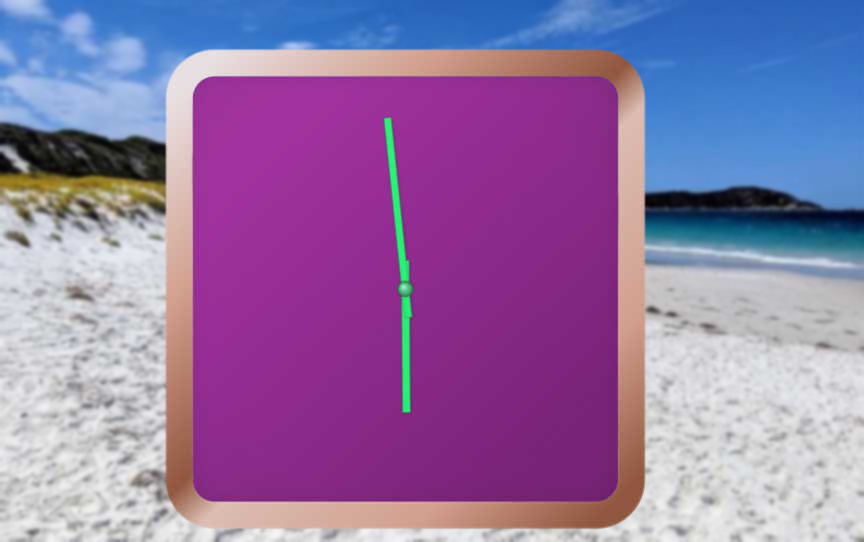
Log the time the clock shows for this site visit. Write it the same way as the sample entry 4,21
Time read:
5,59
